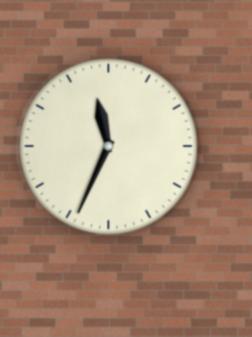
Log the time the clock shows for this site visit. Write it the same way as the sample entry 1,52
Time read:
11,34
